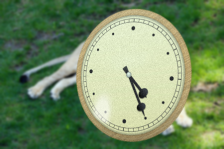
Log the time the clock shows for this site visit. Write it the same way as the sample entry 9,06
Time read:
4,25
